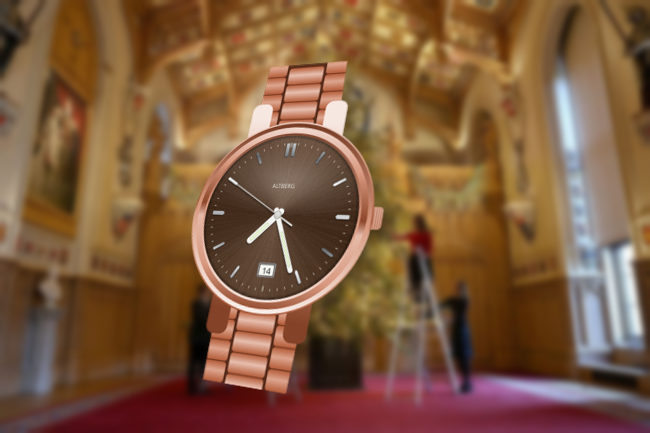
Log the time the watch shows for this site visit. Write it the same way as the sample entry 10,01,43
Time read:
7,25,50
